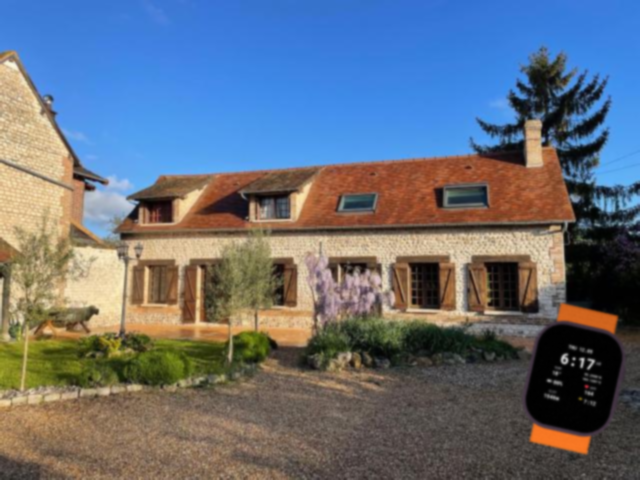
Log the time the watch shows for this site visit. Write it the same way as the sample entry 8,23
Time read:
6,17
